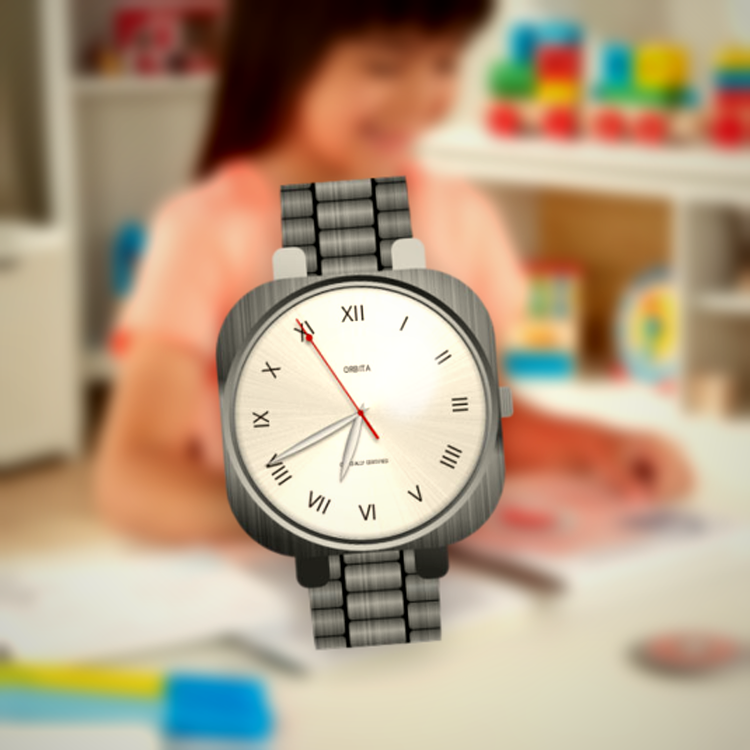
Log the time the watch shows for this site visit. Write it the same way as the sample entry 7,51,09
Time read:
6,40,55
